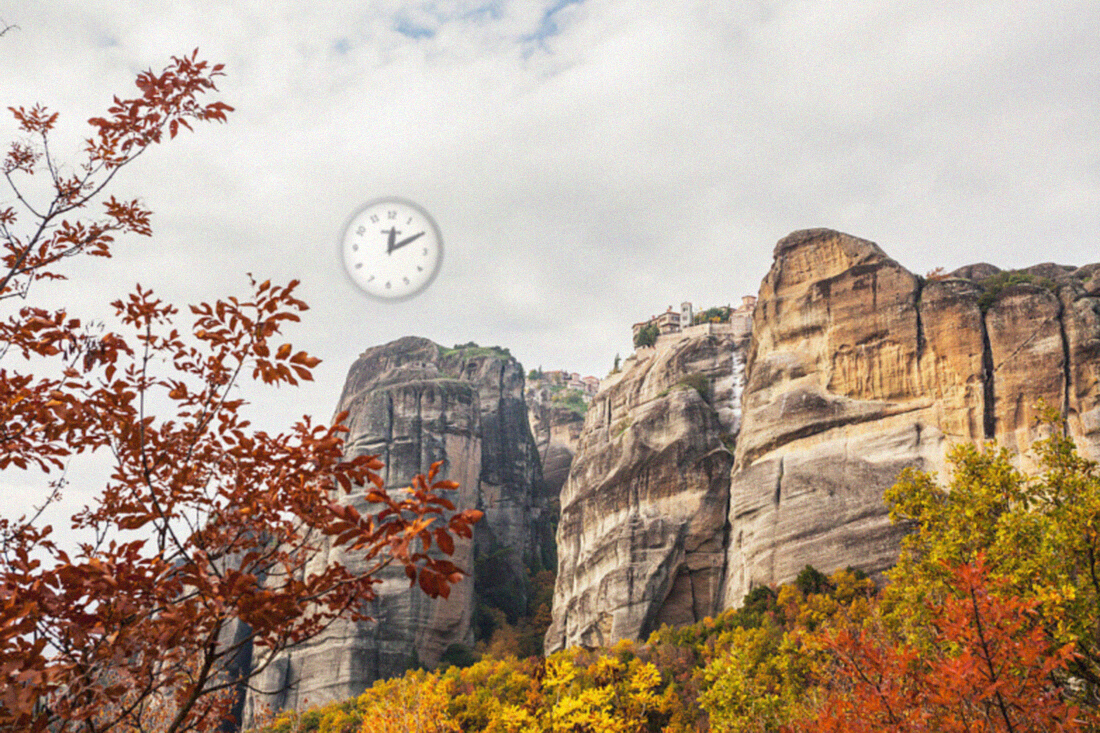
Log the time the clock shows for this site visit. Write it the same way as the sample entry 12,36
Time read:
12,10
